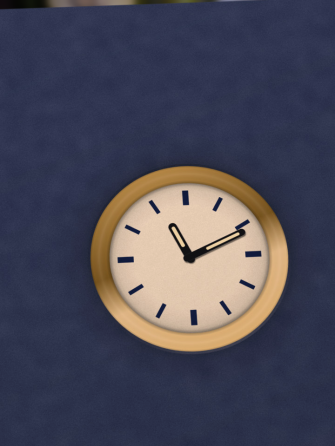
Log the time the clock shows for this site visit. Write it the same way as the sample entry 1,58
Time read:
11,11
